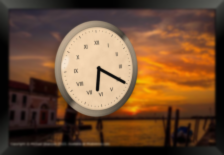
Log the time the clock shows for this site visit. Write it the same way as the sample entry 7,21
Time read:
6,20
